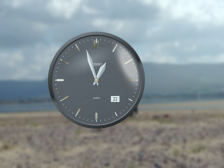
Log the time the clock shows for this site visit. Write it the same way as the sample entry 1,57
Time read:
12,57
